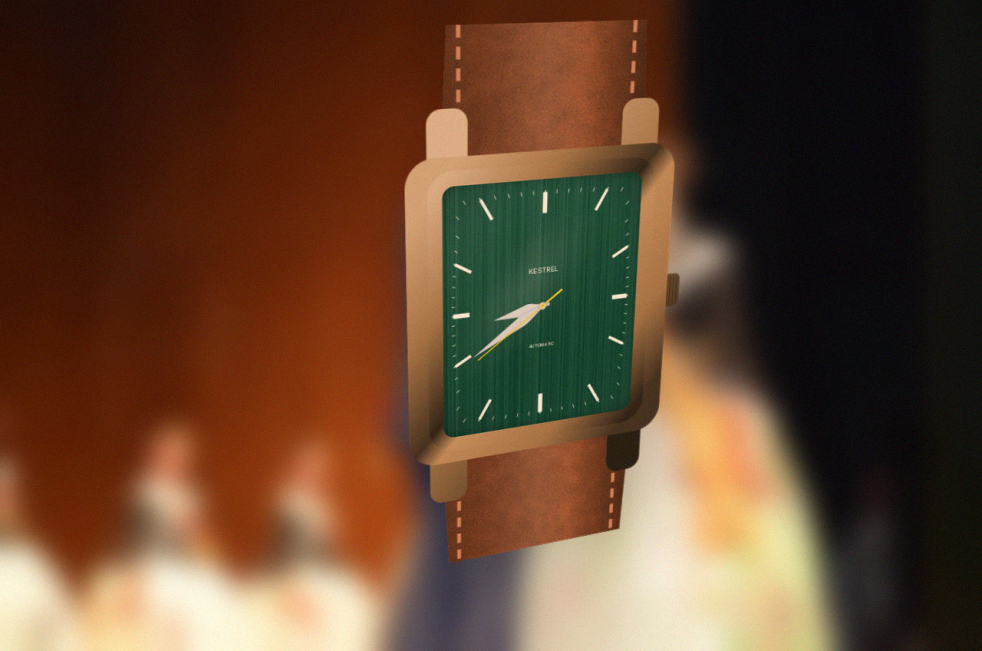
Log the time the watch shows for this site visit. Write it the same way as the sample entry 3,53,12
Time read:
8,39,39
